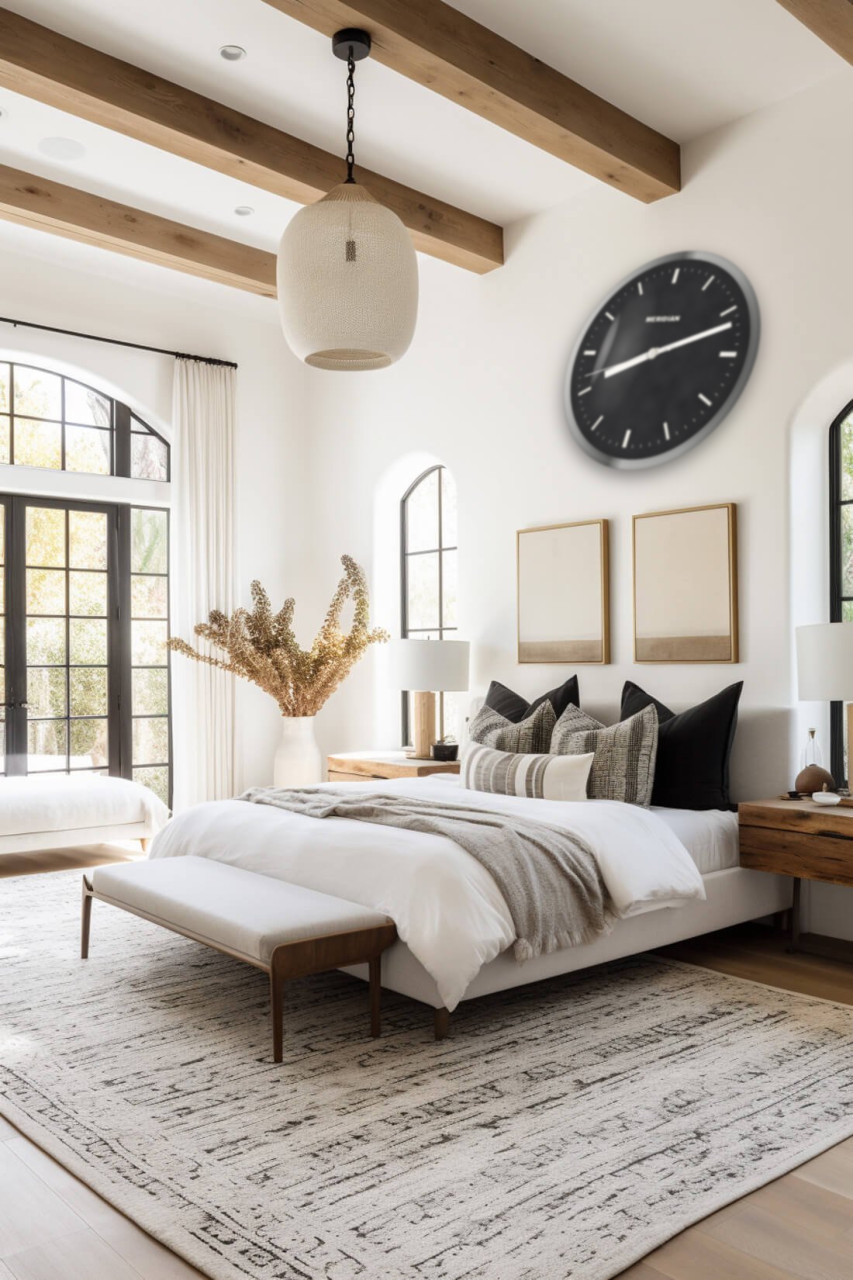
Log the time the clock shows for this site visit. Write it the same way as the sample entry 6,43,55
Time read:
8,11,42
